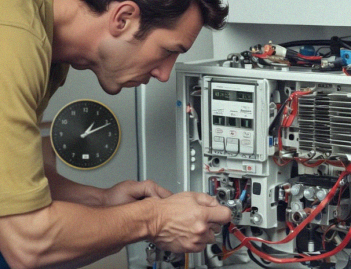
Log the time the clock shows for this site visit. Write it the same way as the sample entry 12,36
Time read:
1,11
